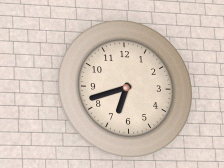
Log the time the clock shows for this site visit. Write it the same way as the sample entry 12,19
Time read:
6,42
